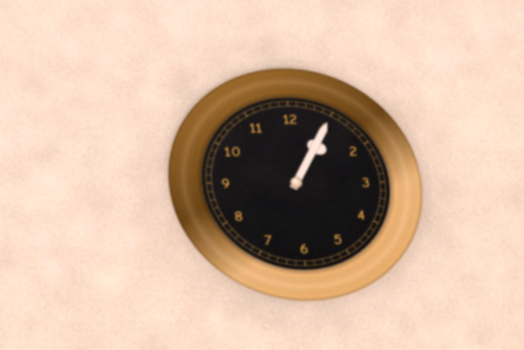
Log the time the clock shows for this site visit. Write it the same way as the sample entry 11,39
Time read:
1,05
